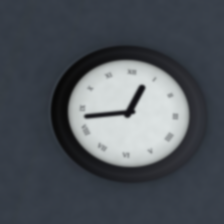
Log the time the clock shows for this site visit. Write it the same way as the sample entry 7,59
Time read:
12,43
